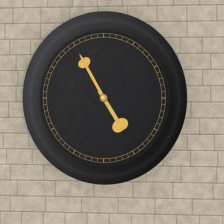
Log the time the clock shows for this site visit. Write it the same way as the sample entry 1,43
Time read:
4,55
